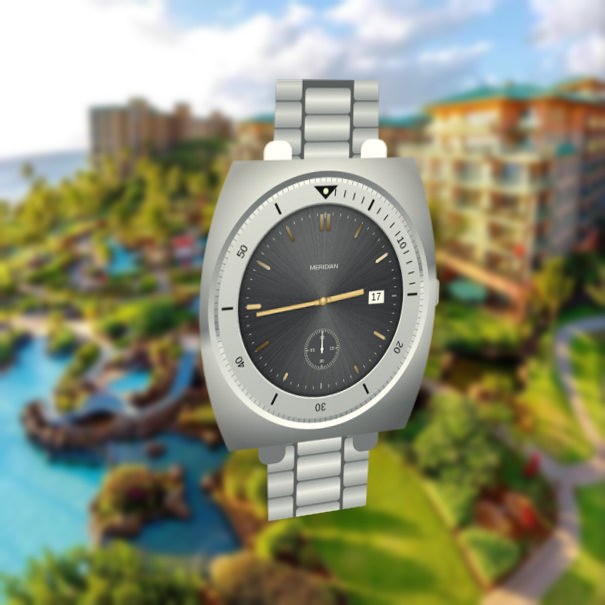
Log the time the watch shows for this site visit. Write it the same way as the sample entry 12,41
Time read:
2,44
